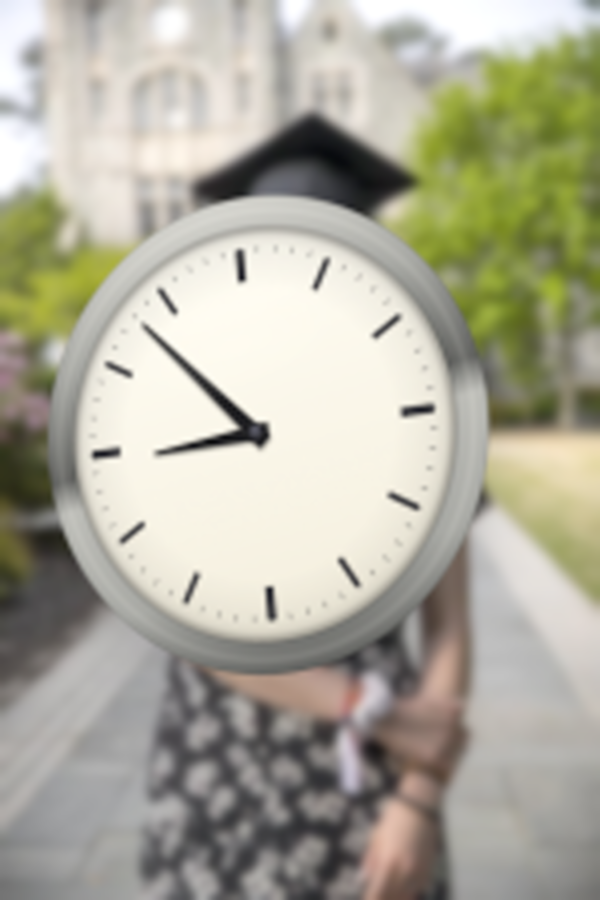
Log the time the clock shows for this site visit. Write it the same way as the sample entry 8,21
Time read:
8,53
